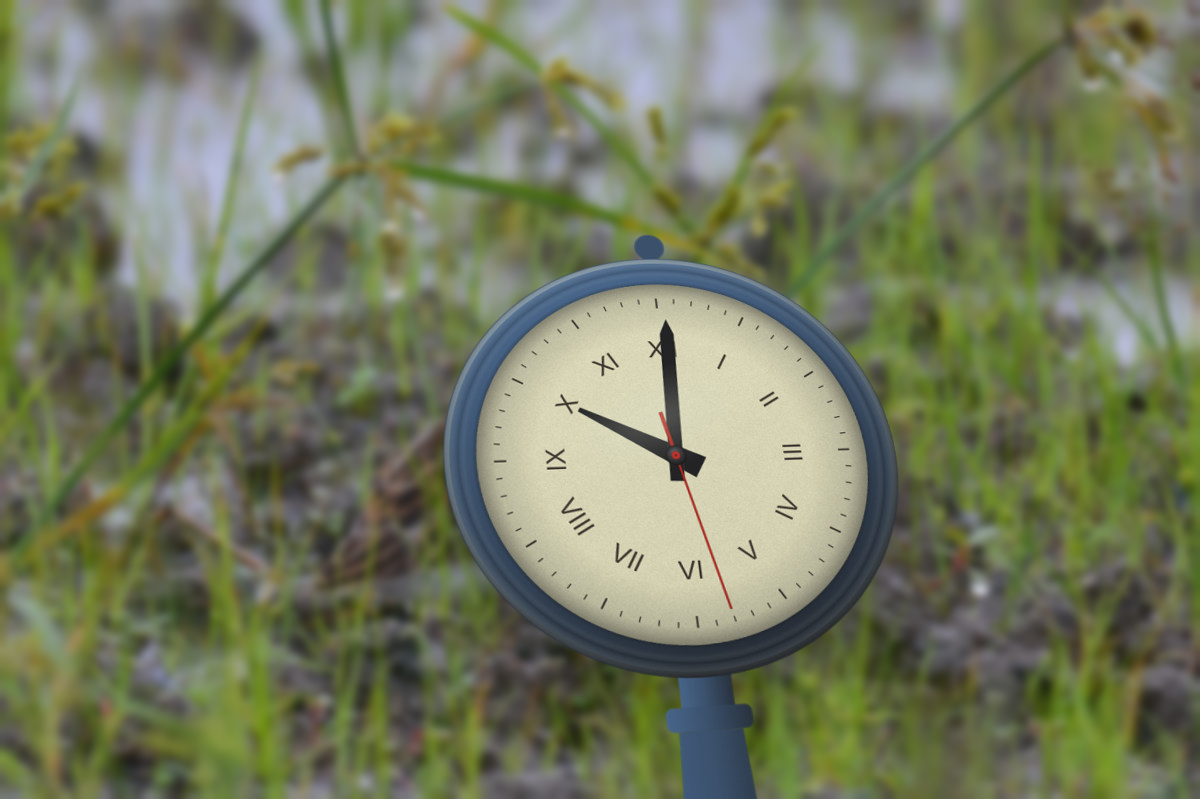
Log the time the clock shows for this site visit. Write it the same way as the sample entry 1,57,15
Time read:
10,00,28
